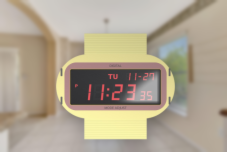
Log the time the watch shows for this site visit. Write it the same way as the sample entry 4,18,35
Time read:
11,23,35
